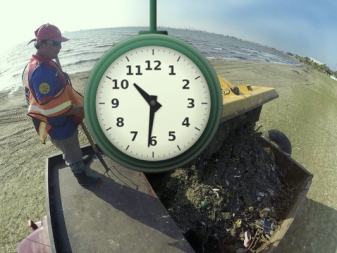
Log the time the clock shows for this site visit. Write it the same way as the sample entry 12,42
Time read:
10,31
